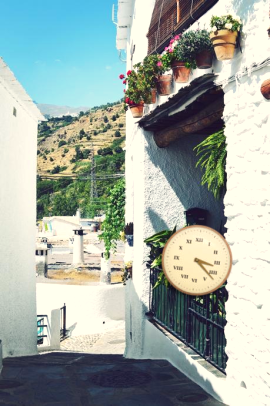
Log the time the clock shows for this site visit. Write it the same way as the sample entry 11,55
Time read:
3,22
